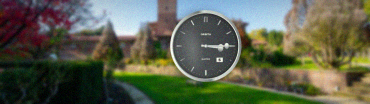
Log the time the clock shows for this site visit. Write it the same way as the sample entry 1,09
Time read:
3,15
